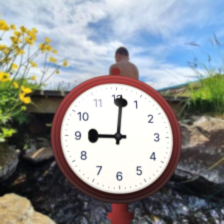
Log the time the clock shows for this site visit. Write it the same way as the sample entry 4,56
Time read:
9,01
